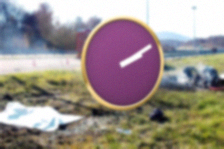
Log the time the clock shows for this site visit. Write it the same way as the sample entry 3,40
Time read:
2,10
